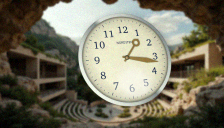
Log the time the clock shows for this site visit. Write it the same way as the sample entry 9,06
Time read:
1,17
